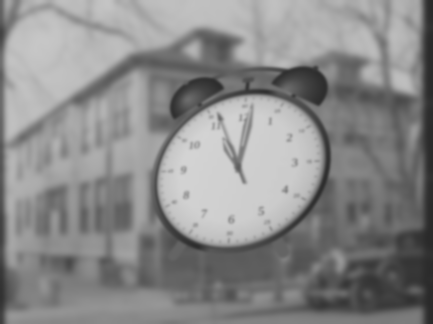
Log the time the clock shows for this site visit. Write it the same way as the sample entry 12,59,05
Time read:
11,00,56
